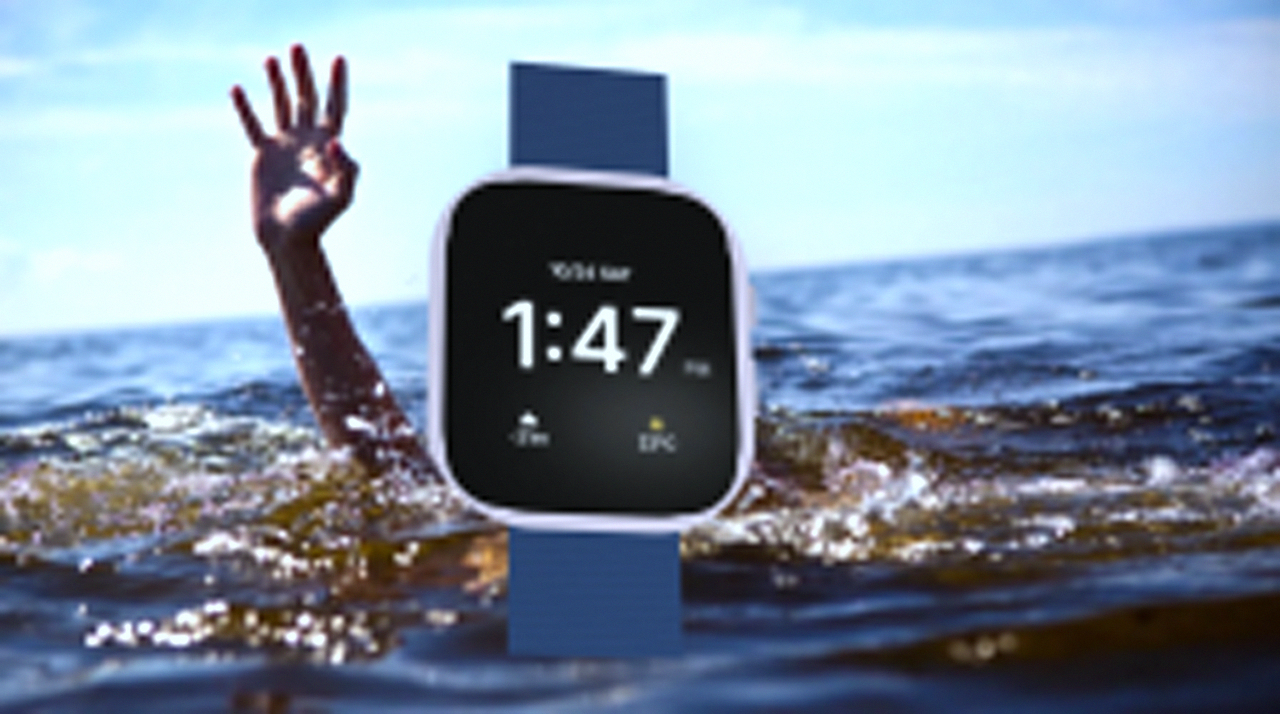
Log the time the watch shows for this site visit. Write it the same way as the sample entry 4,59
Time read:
1,47
